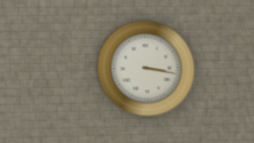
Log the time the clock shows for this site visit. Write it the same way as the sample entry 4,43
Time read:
3,17
